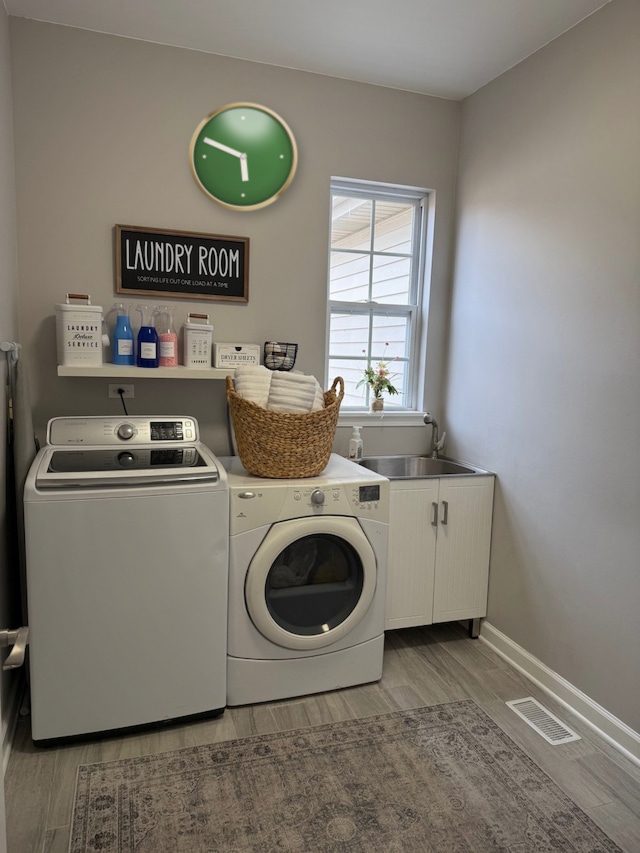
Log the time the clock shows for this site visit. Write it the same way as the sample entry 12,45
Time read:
5,49
